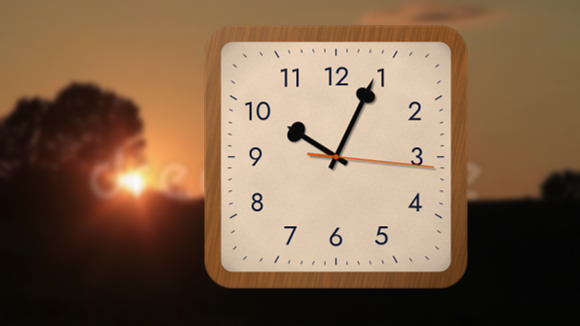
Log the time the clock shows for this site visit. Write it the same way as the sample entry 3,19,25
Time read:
10,04,16
